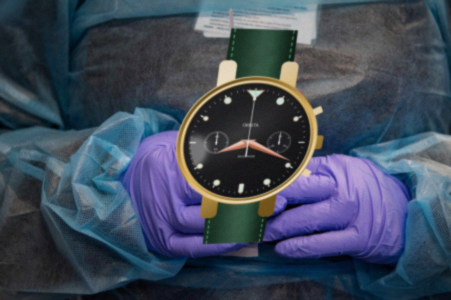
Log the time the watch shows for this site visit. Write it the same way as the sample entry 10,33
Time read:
8,19
